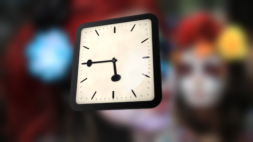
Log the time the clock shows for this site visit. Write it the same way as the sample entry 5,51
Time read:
5,45
